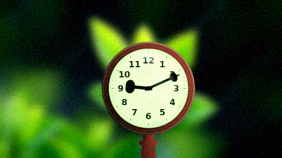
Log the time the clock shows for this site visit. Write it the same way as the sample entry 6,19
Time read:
9,11
